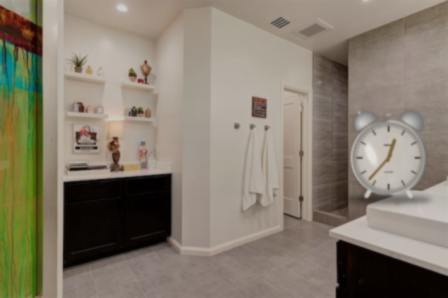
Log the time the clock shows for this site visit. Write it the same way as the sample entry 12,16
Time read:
12,37
